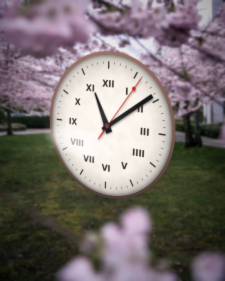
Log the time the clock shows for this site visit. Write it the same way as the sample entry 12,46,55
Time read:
11,09,06
